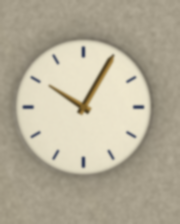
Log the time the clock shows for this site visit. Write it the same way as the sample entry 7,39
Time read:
10,05
